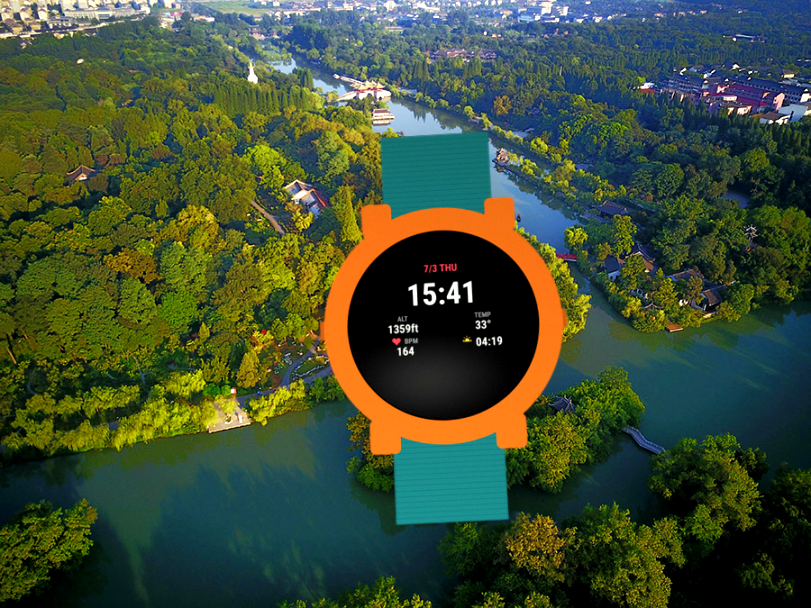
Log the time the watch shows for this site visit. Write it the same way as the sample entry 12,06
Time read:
15,41
